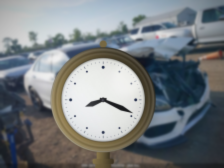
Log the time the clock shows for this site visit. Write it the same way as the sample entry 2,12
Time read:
8,19
